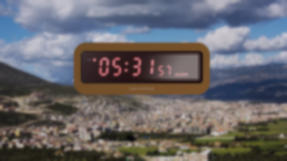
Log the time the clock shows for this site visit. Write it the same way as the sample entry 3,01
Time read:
5,31
